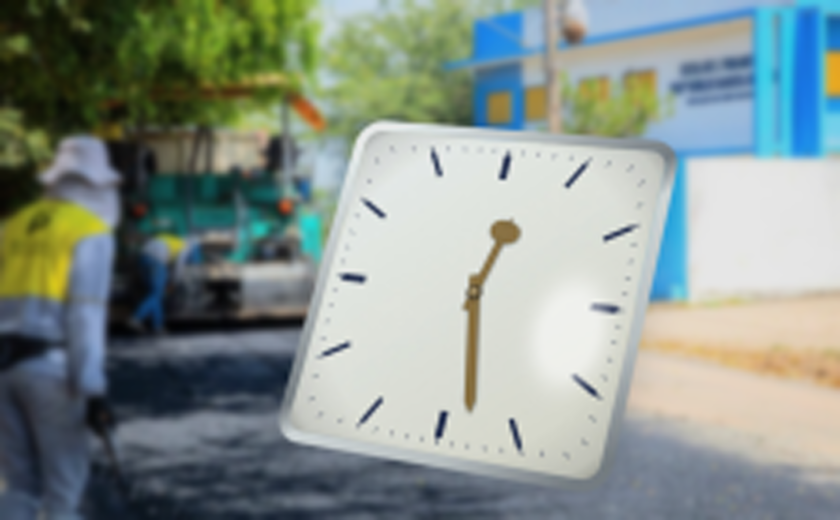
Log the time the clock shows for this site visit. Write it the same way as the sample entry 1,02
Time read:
12,28
